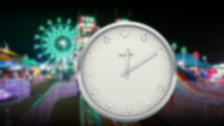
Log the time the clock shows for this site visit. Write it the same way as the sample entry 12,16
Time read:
12,10
